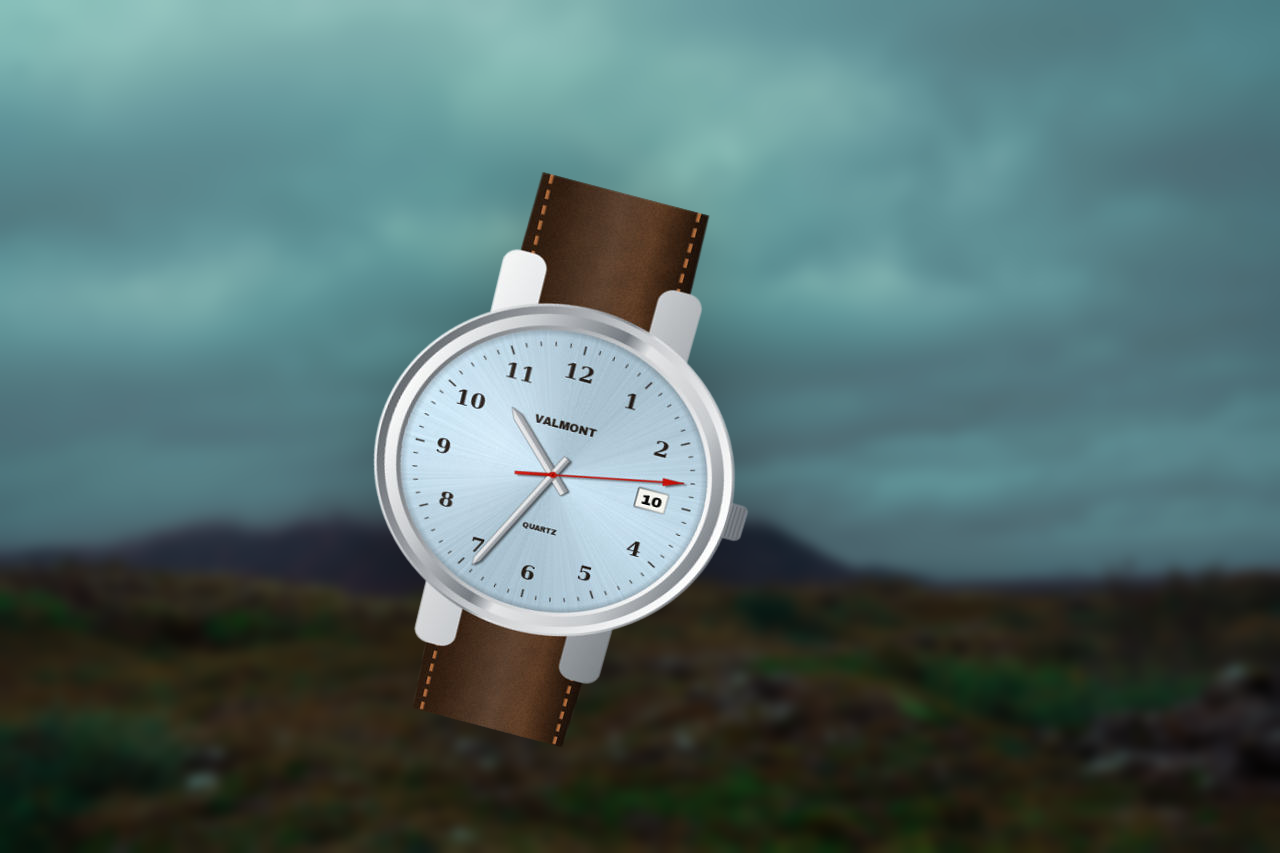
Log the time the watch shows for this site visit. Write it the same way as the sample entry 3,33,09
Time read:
10,34,13
